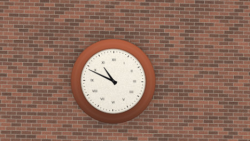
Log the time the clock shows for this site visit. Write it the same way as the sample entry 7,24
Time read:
10,49
